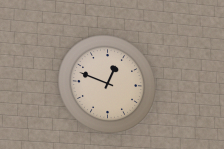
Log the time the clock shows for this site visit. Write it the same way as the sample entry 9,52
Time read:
12,48
